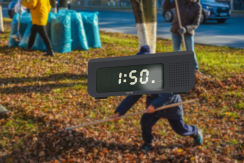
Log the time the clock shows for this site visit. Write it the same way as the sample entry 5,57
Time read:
1,50
